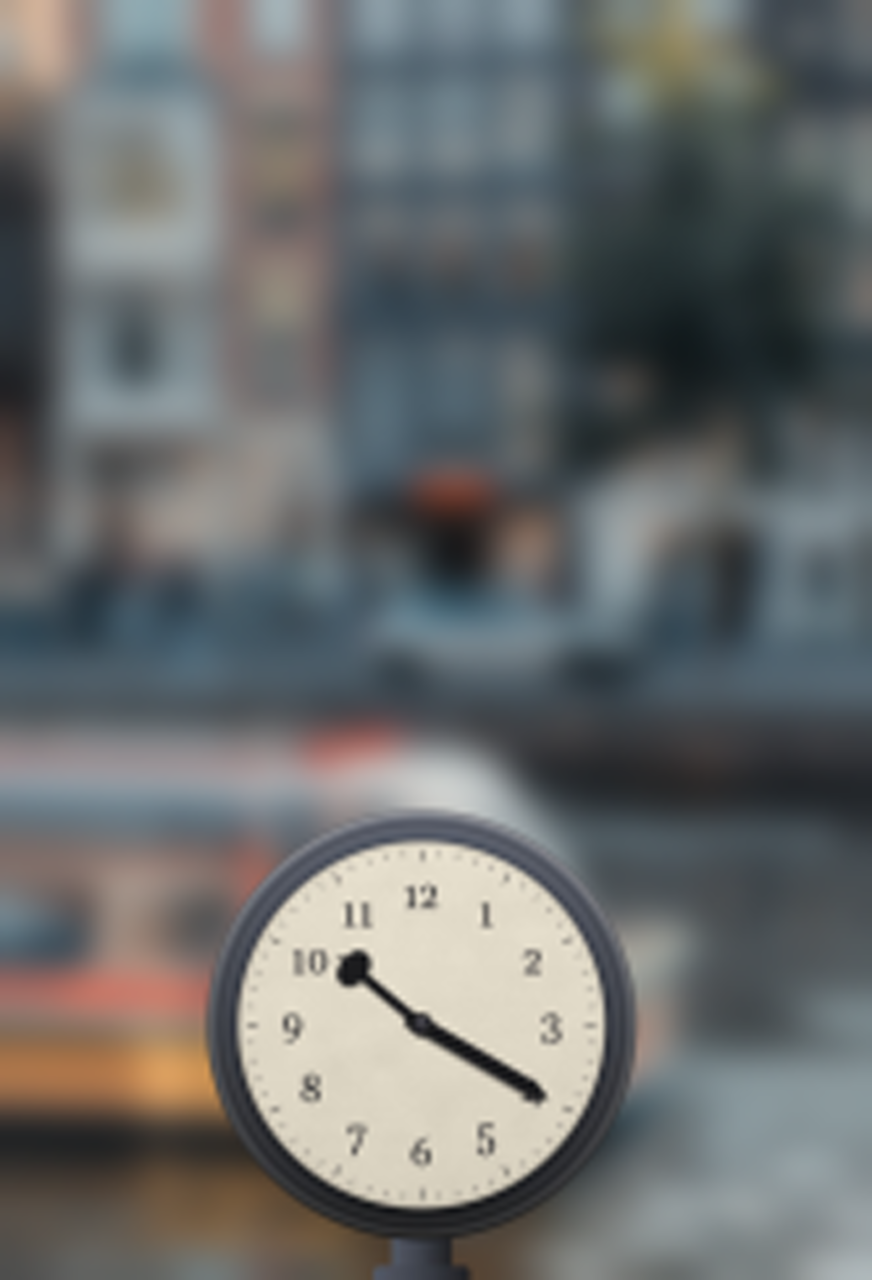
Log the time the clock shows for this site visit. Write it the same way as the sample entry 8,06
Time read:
10,20
